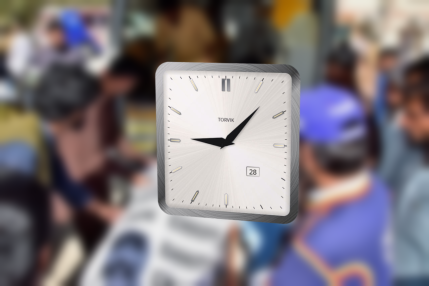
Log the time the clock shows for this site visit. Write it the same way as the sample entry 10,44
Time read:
9,07
